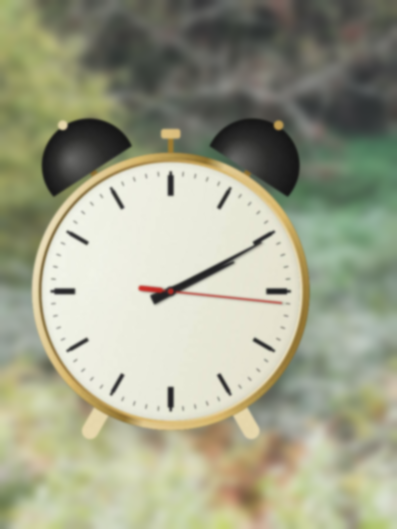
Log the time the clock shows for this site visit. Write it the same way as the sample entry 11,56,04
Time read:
2,10,16
